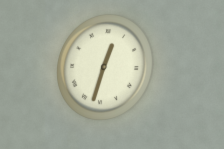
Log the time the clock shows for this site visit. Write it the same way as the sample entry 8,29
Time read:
12,32
